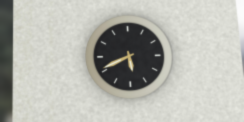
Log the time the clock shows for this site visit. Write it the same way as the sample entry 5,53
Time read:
5,41
